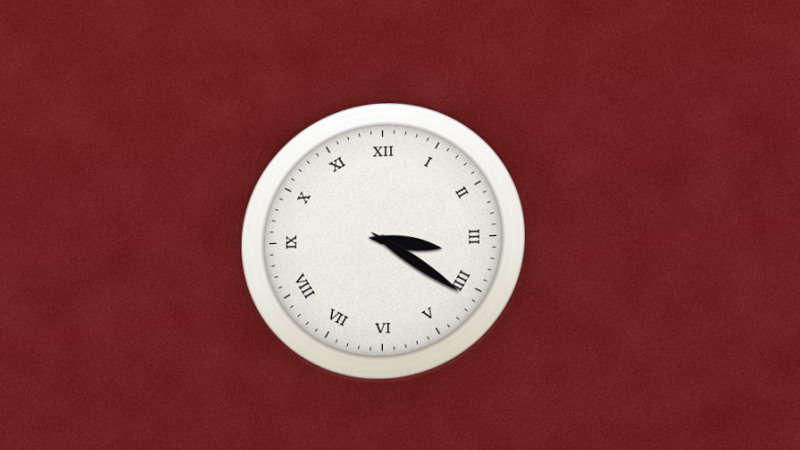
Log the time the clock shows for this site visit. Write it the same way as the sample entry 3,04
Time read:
3,21
